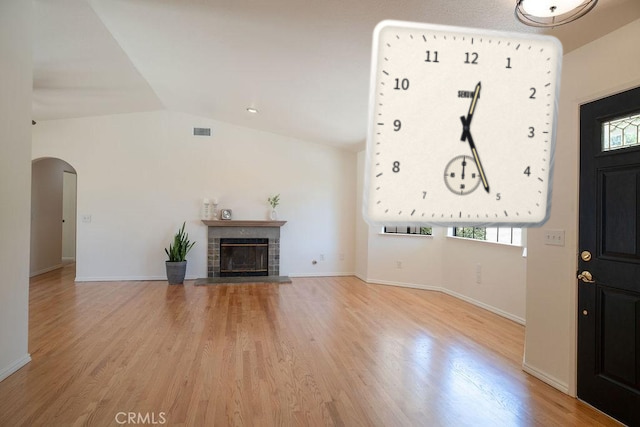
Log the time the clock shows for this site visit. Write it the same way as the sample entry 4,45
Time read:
12,26
